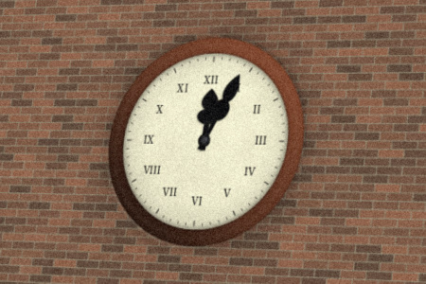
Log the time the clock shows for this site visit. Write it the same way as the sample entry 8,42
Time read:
12,04
